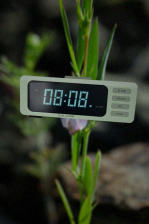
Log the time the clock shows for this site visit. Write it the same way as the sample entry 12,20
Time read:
8,08
